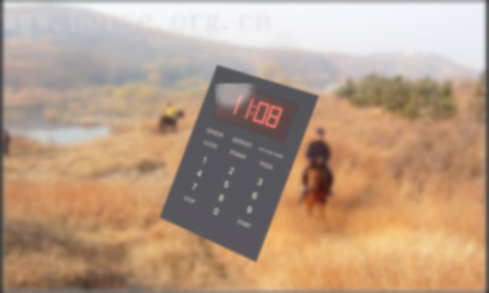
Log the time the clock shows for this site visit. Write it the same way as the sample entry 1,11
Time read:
11,08
